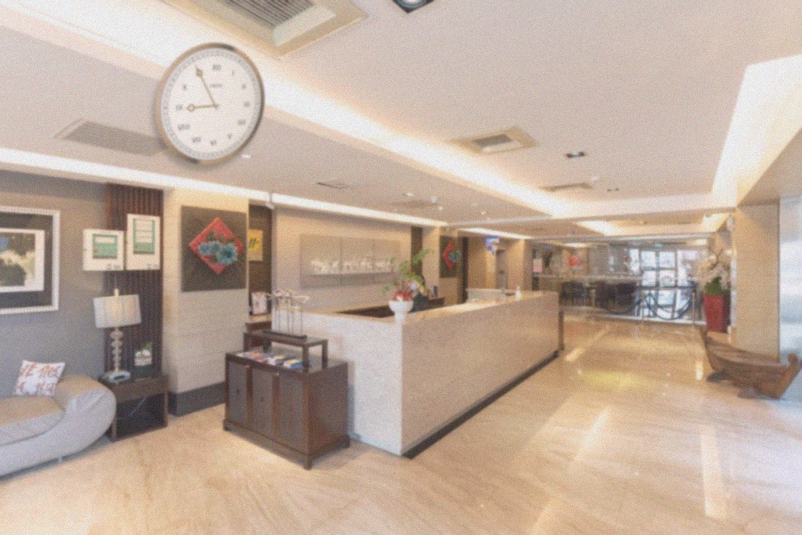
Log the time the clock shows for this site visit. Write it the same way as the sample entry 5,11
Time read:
8,55
